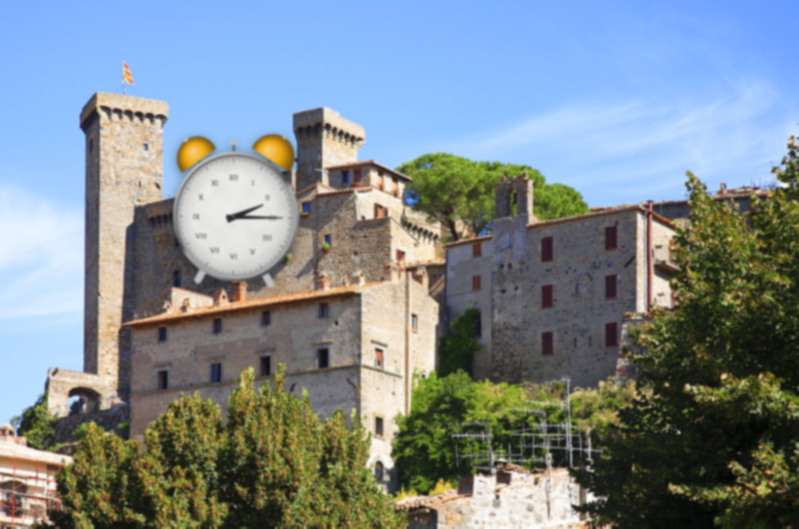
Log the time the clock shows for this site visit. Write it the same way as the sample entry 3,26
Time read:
2,15
